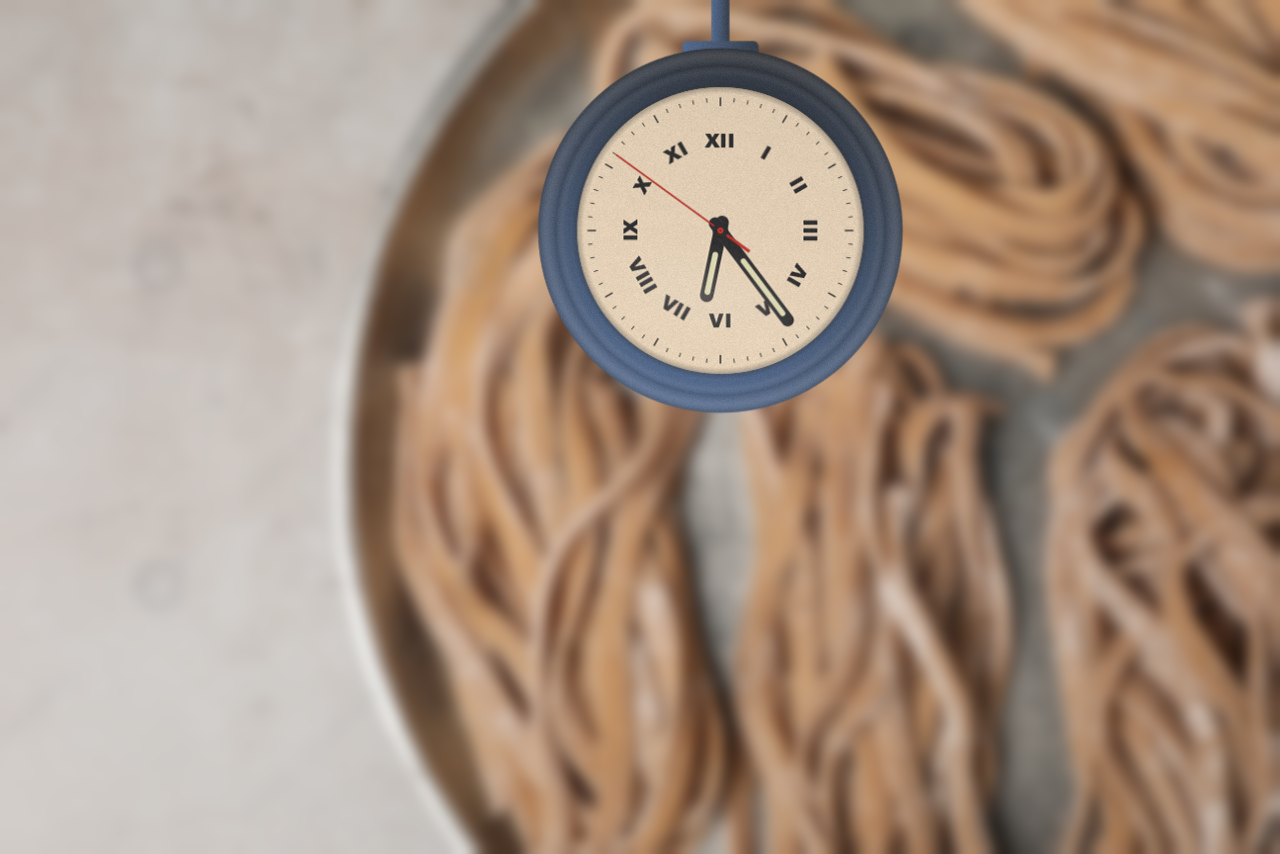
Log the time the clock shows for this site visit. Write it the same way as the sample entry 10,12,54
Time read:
6,23,51
